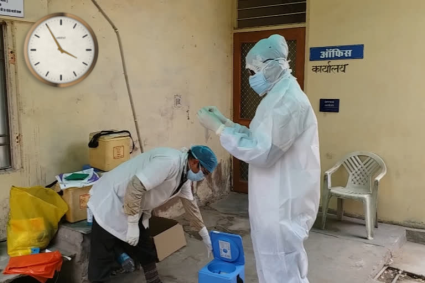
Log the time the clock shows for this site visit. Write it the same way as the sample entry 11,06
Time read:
3,55
